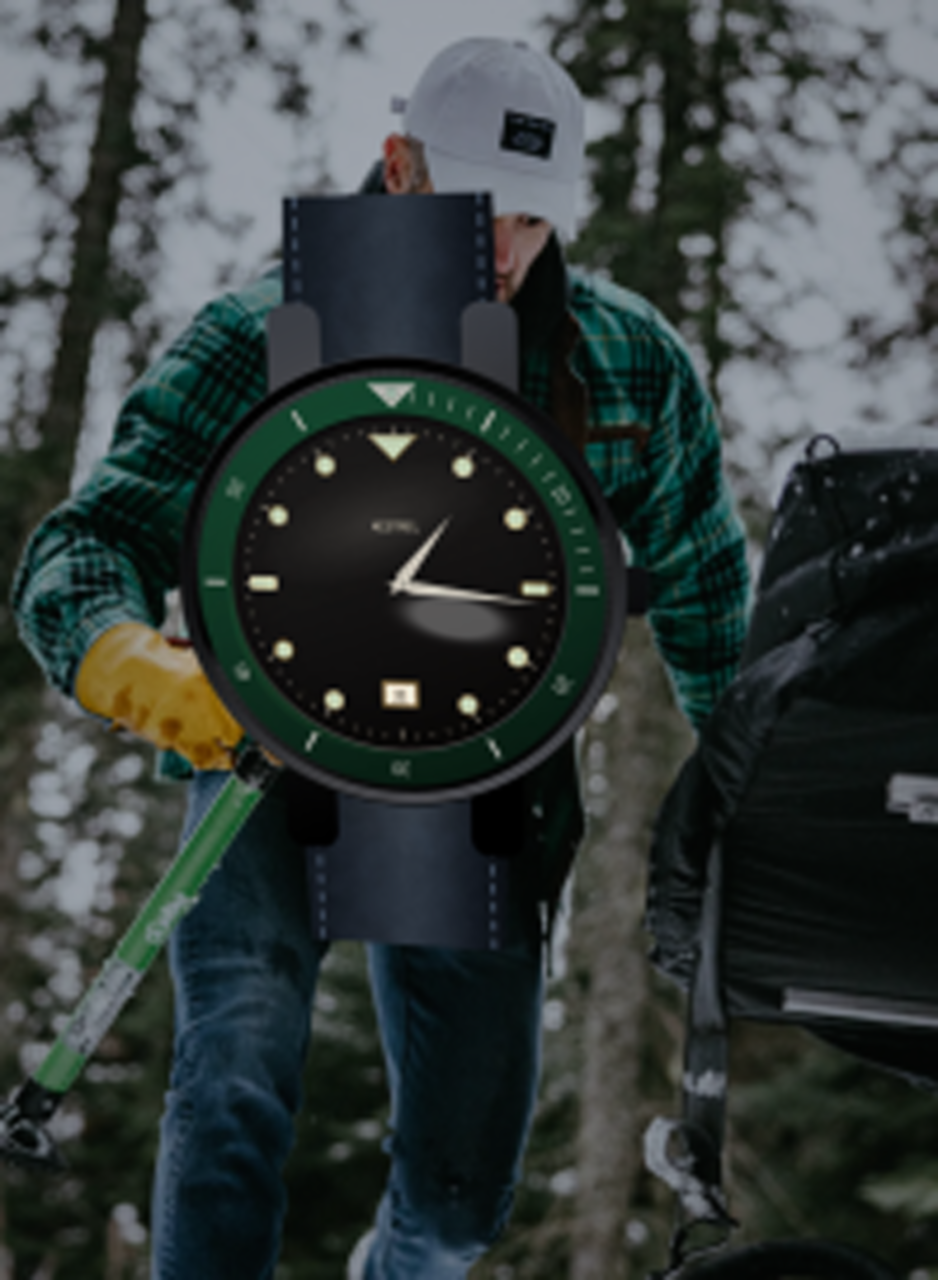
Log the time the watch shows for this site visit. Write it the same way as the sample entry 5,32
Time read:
1,16
